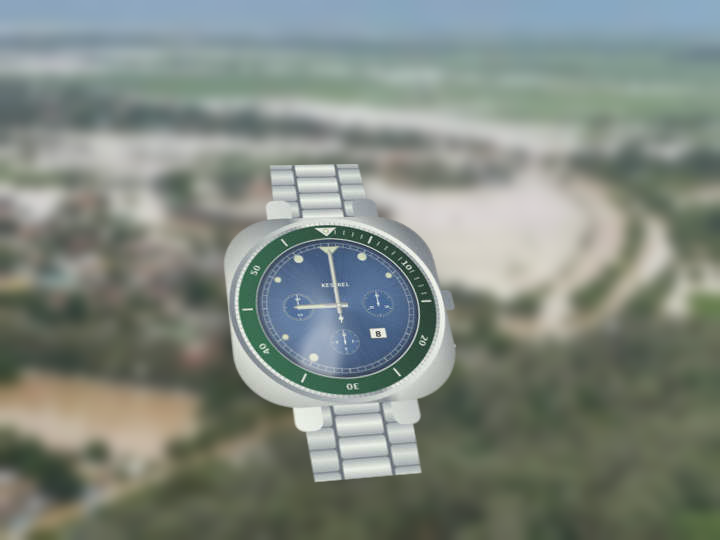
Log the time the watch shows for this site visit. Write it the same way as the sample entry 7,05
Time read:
9,00
